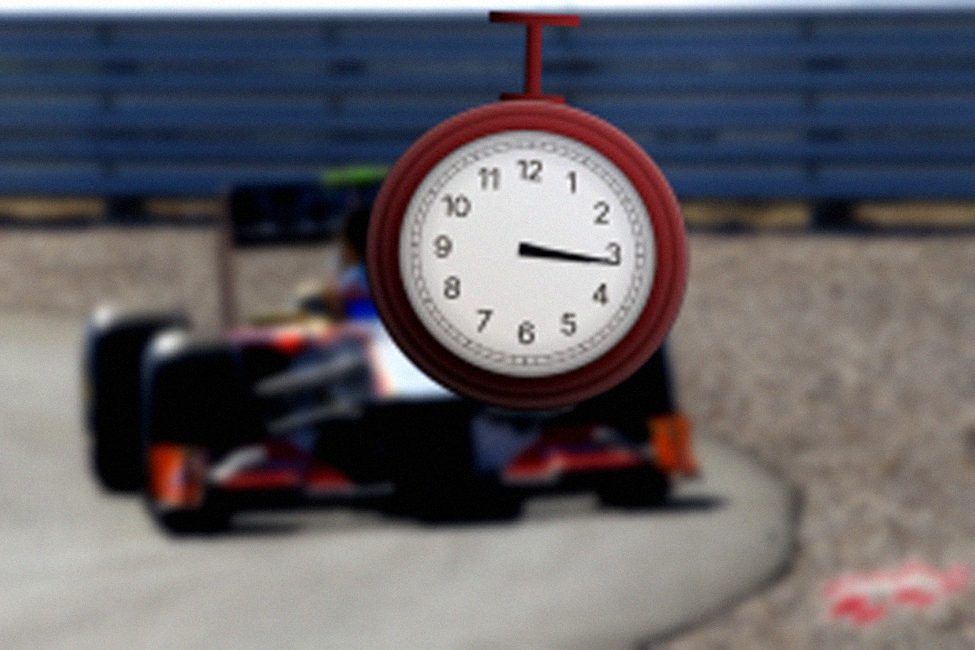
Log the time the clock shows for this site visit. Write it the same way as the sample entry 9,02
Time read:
3,16
